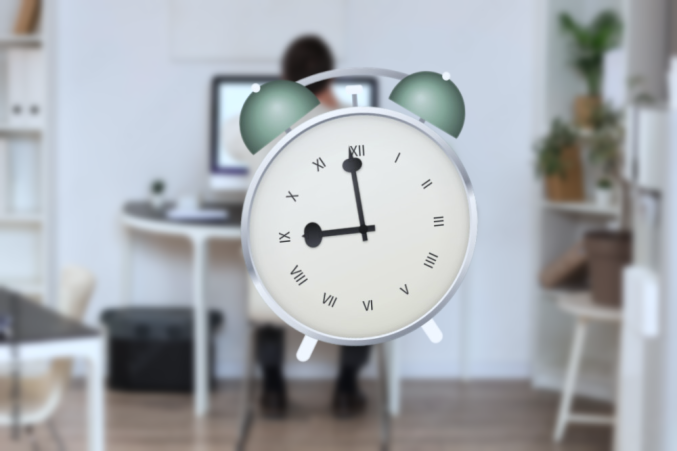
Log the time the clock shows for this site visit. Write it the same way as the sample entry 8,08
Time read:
8,59
